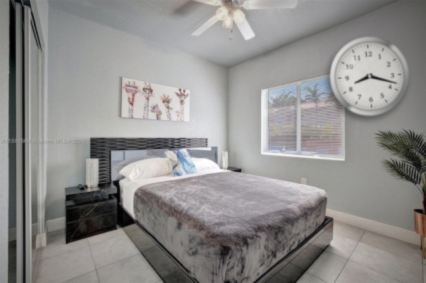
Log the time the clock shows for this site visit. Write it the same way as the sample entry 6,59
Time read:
8,18
